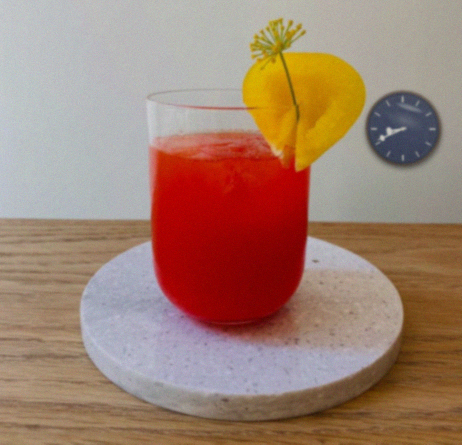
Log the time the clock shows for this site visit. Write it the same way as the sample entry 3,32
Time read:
8,41
